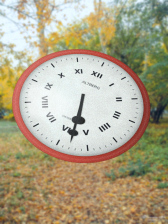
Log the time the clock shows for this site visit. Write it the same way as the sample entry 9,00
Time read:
5,28
